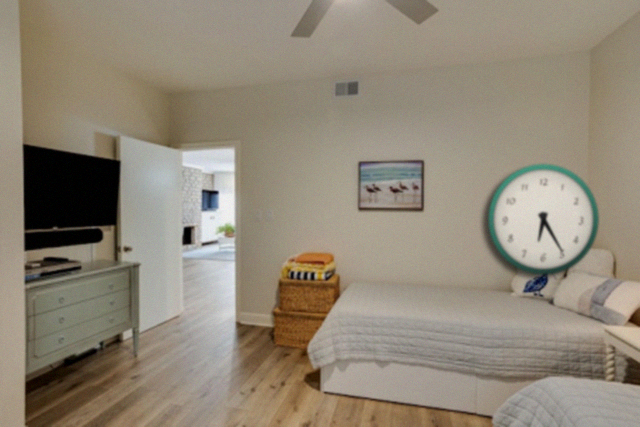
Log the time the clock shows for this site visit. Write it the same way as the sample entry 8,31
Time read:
6,25
